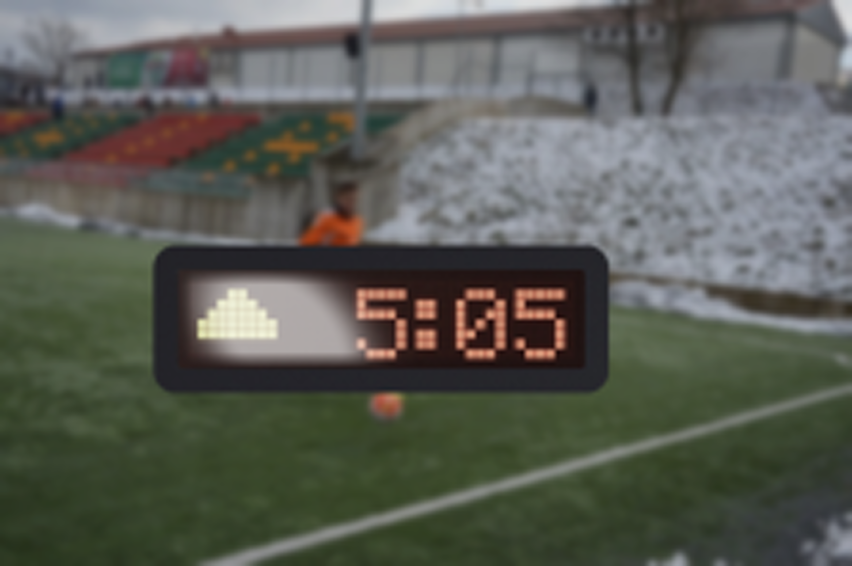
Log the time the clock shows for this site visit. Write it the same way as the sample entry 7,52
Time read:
5,05
